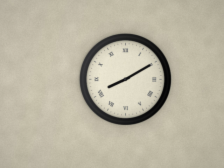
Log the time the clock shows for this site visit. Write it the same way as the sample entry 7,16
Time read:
8,10
